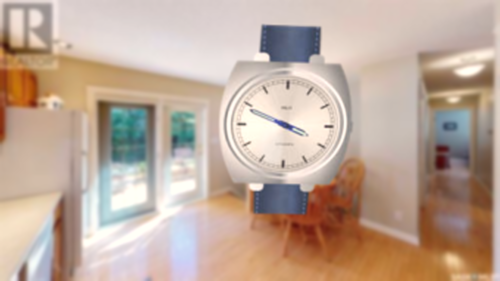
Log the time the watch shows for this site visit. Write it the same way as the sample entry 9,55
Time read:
3,49
